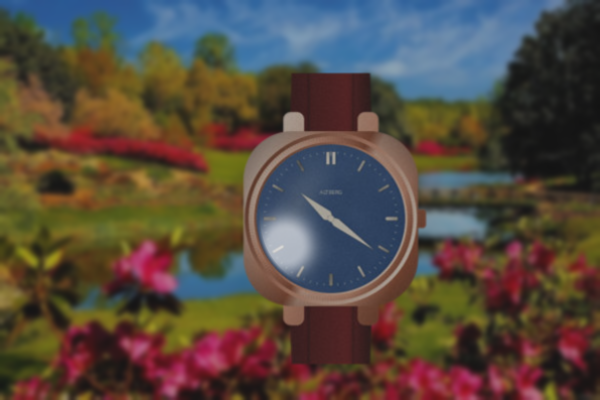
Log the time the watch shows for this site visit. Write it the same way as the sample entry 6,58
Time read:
10,21
